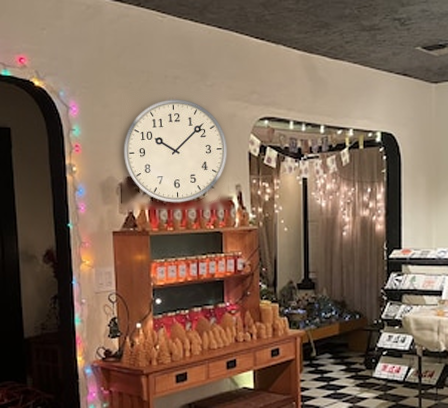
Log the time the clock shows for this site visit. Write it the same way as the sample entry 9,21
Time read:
10,08
